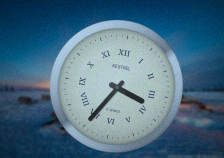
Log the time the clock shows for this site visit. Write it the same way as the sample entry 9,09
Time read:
3,35
